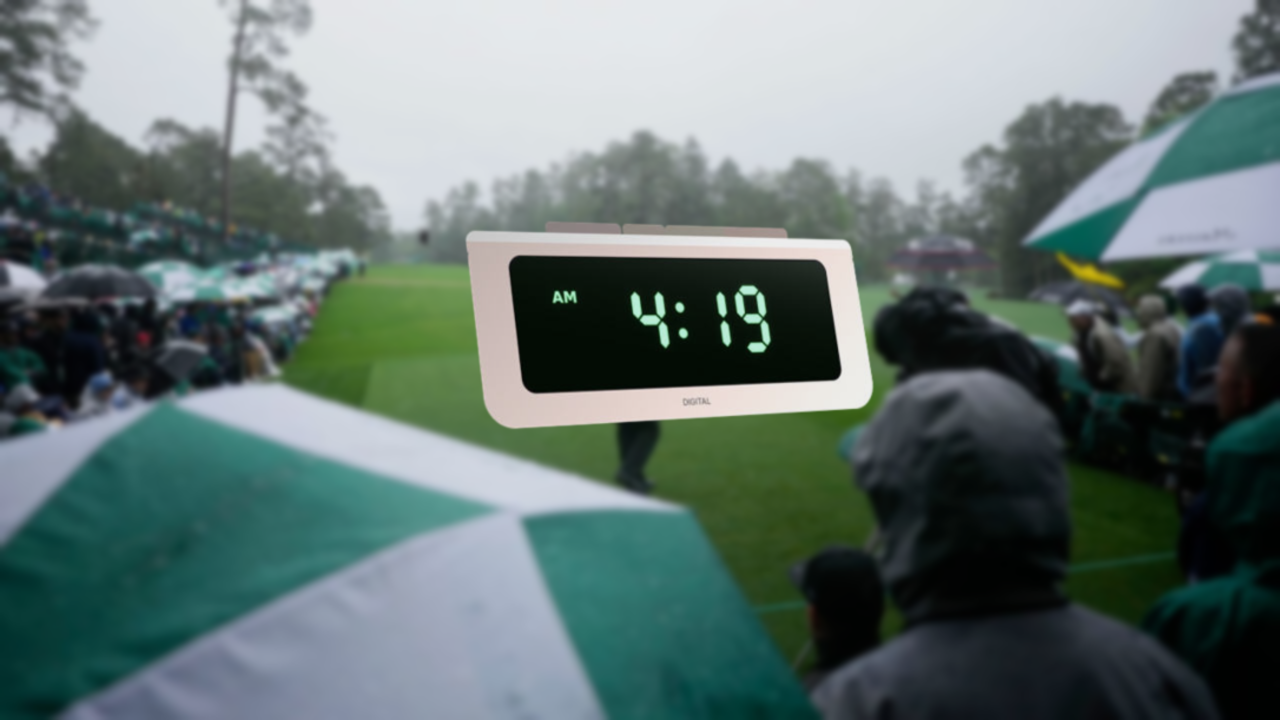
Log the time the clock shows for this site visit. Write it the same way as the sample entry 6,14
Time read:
4,19
